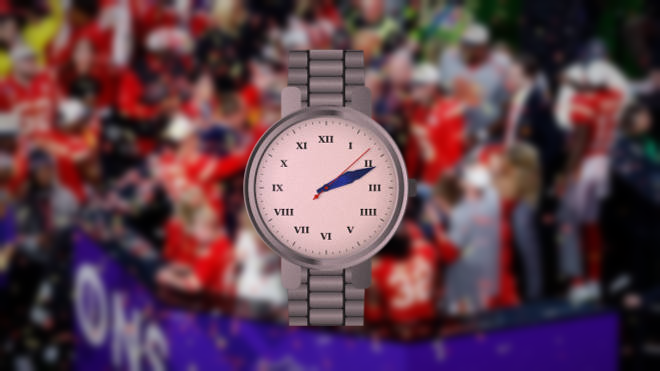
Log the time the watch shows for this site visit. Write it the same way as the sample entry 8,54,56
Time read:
2,11,08
